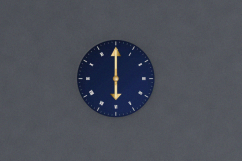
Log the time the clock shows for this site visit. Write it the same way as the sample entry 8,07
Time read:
6,00
